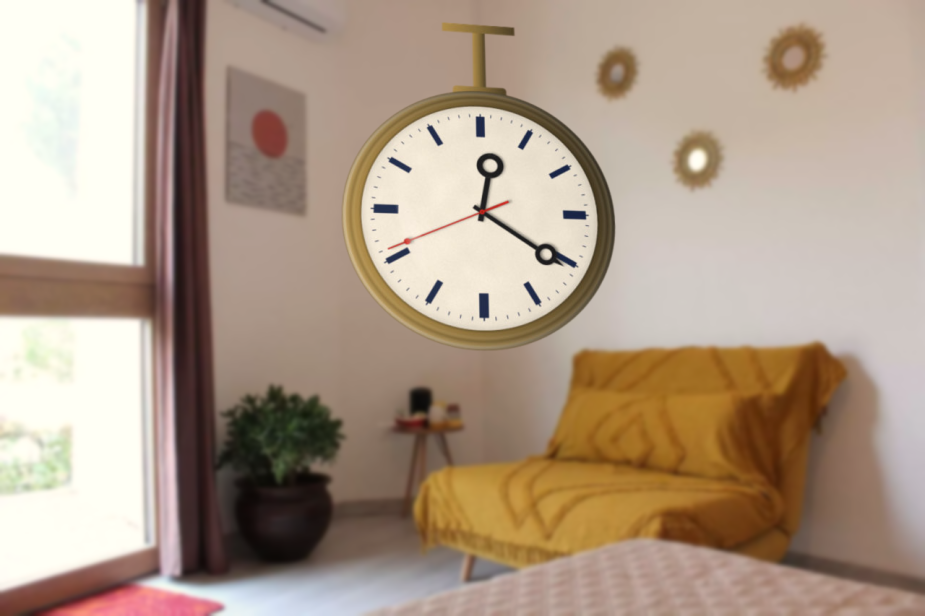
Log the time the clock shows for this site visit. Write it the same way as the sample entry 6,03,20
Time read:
12,20,41
